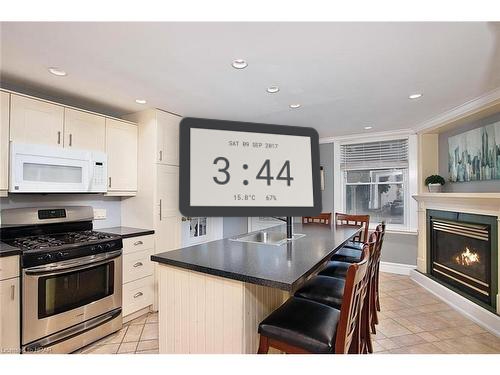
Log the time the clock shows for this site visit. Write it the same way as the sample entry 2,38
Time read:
3,44
